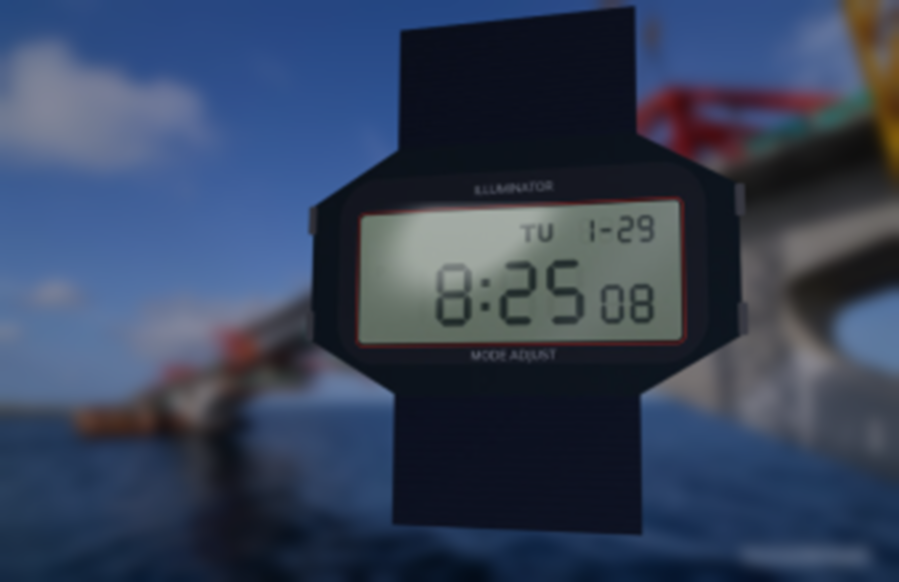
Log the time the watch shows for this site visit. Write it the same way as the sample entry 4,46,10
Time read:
8,25,08
